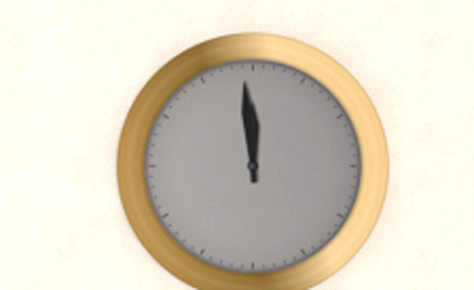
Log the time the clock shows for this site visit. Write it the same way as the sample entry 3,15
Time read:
11,59
